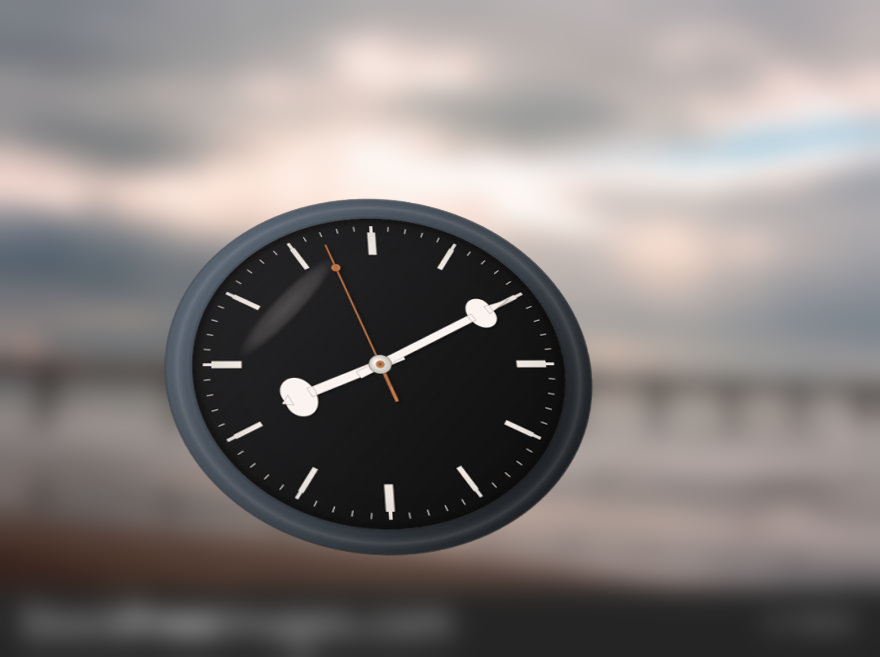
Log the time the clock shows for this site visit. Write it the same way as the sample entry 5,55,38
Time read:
8,09,57
